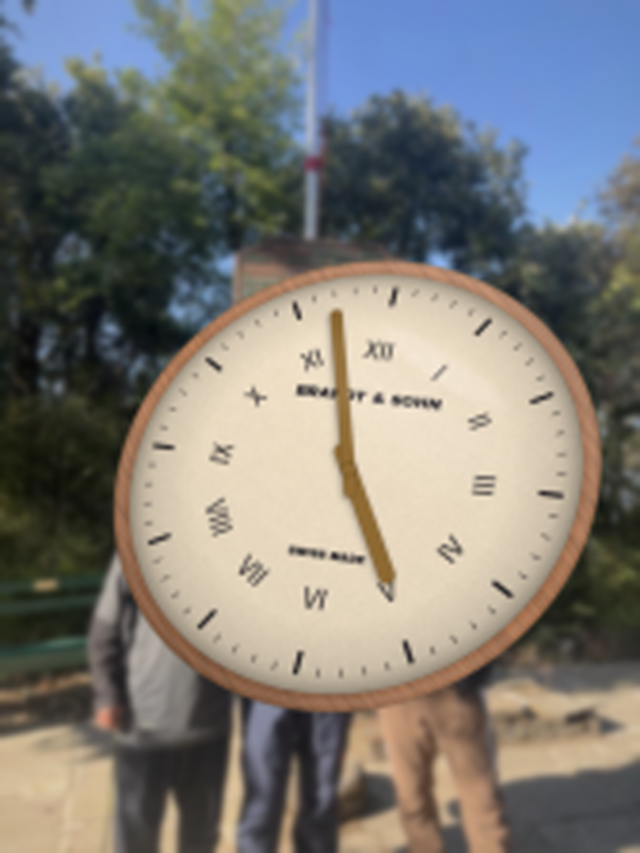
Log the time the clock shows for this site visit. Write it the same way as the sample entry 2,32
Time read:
4,57
